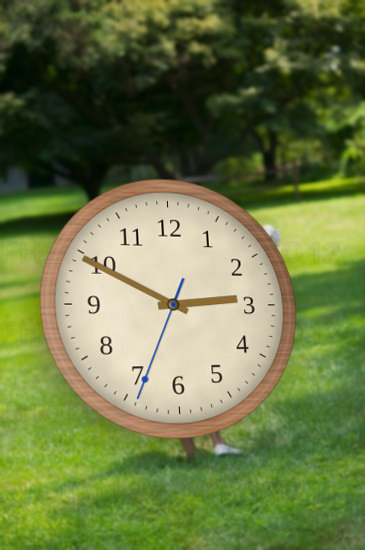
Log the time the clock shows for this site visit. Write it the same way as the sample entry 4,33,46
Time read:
2,49,34
